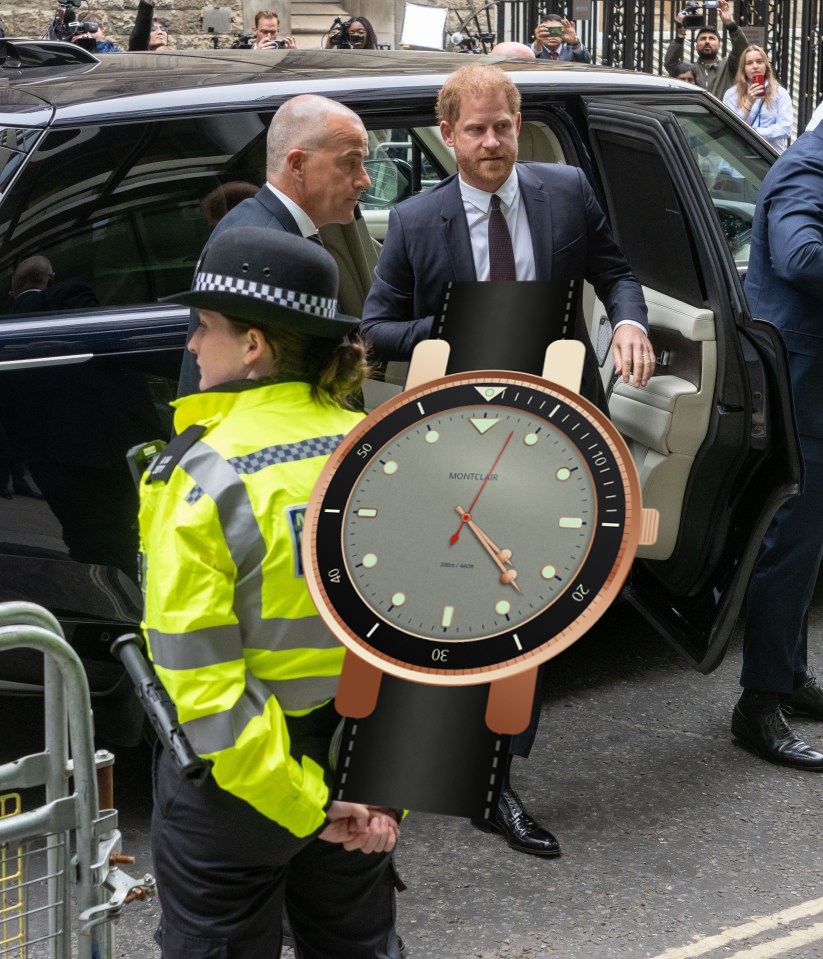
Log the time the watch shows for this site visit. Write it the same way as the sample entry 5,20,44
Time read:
4,23,03
